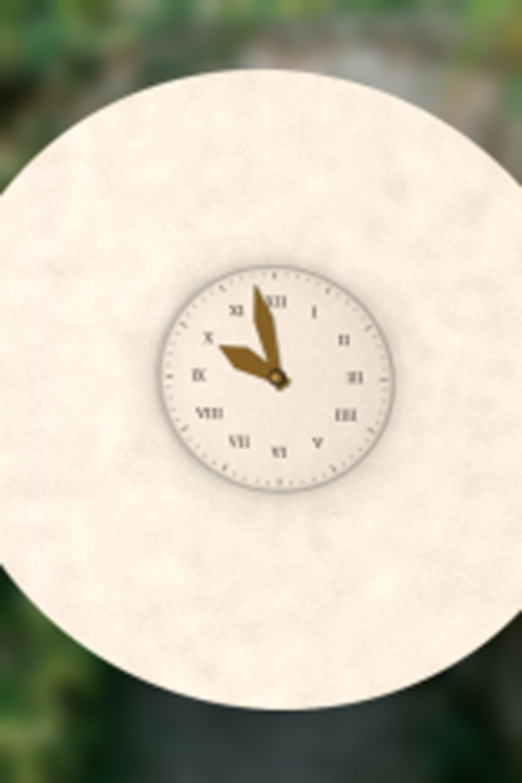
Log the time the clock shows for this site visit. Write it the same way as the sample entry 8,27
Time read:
9,58
